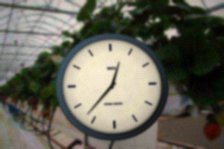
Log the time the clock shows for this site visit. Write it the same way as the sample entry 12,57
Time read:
12,37
